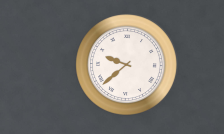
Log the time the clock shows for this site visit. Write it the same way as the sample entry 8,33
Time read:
9,38
